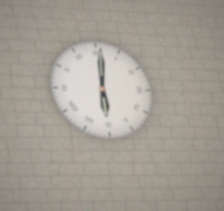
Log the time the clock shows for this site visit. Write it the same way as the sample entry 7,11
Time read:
6,01
